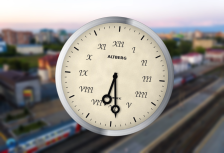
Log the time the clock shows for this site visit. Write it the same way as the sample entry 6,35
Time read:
6,29
